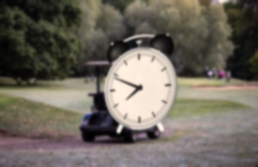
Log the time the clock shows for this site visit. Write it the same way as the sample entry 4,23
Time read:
7,49
